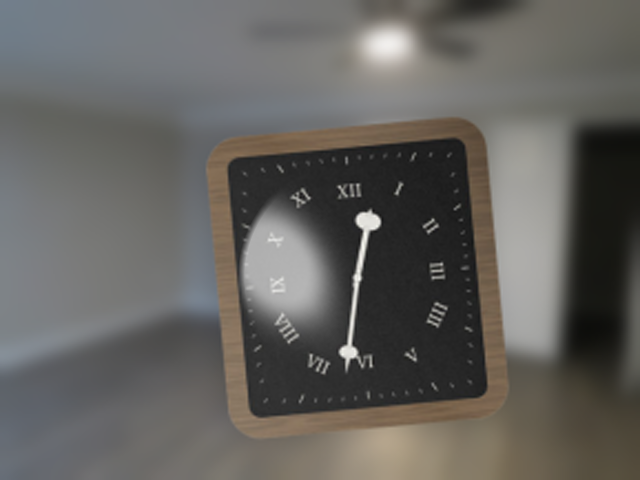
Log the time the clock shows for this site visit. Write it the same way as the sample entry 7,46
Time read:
12,32
